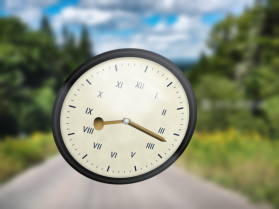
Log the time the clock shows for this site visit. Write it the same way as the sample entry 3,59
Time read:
8,17
